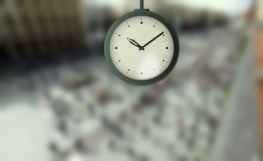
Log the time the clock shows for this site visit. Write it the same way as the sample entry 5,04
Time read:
10,09
